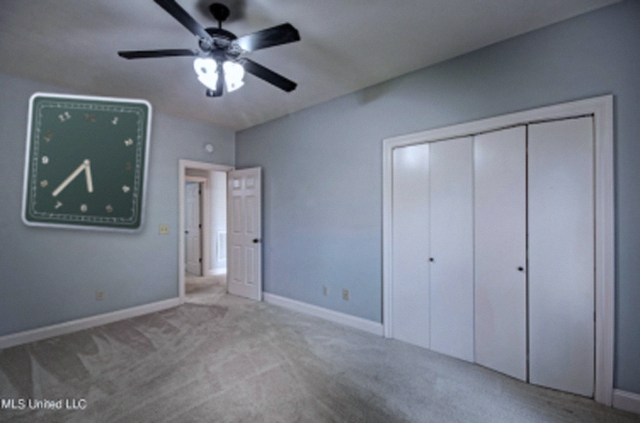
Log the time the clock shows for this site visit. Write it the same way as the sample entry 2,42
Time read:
5,37
